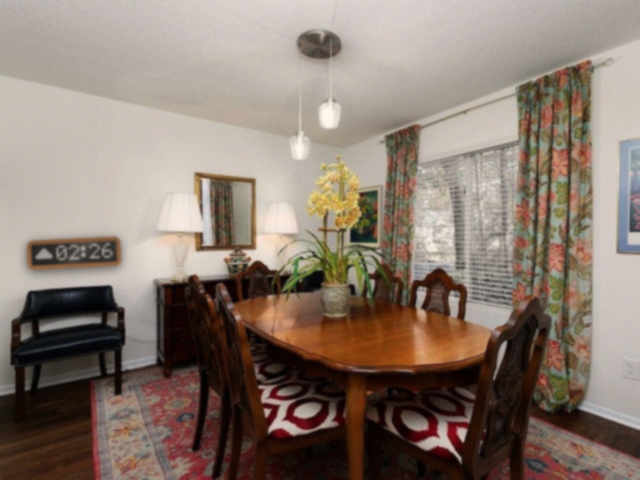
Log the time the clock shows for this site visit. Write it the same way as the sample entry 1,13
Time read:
2,26
